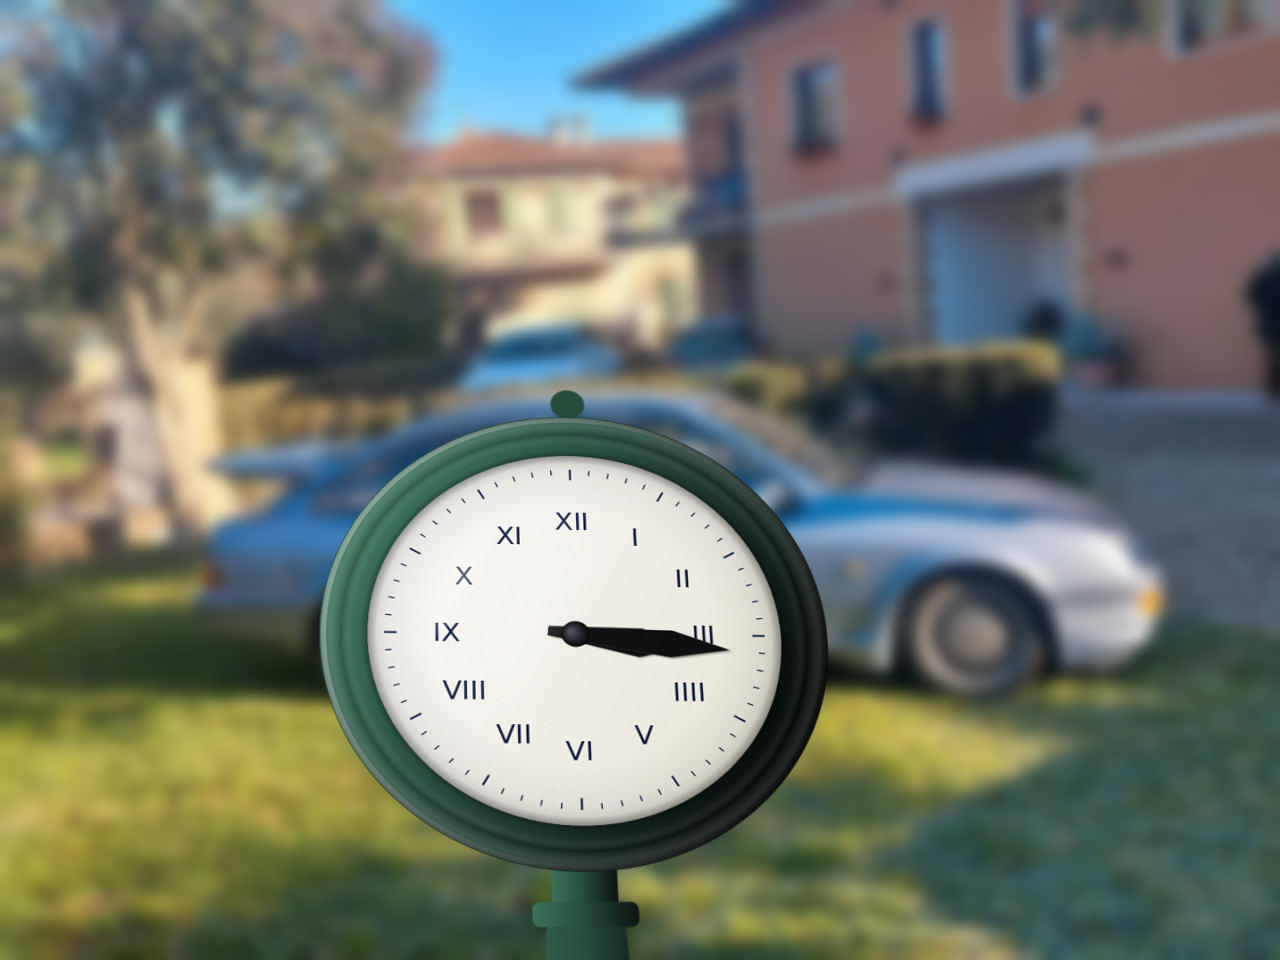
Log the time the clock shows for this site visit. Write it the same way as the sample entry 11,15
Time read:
3,16
